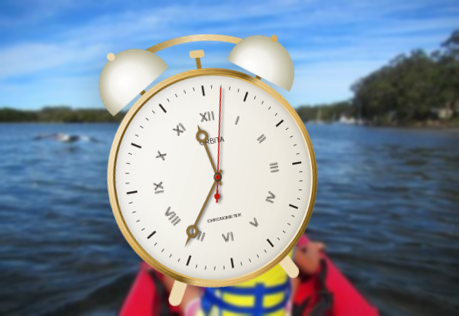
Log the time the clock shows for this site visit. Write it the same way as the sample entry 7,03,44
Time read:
11,36,02
